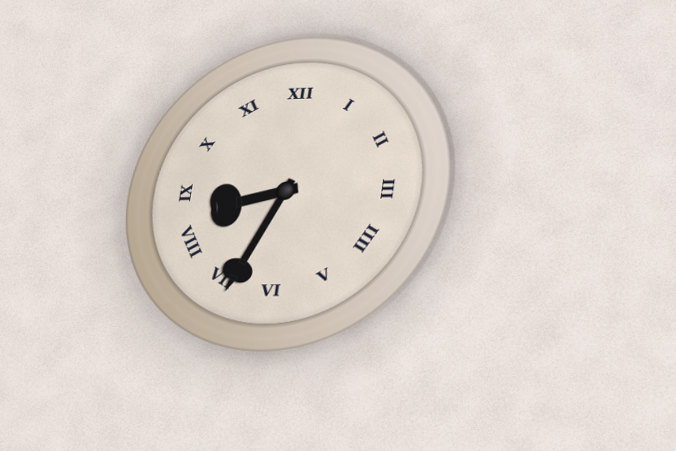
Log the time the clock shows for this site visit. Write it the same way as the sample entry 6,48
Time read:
8,34
